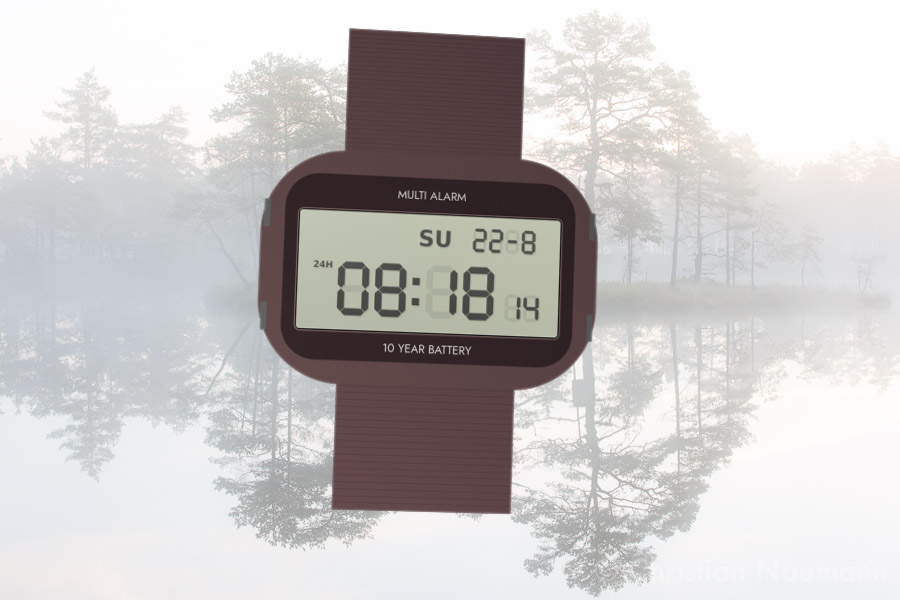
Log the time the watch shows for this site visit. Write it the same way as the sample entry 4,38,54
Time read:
8,18,14
